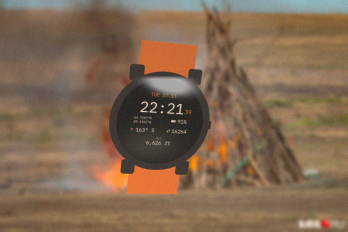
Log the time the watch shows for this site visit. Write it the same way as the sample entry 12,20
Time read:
22,21
